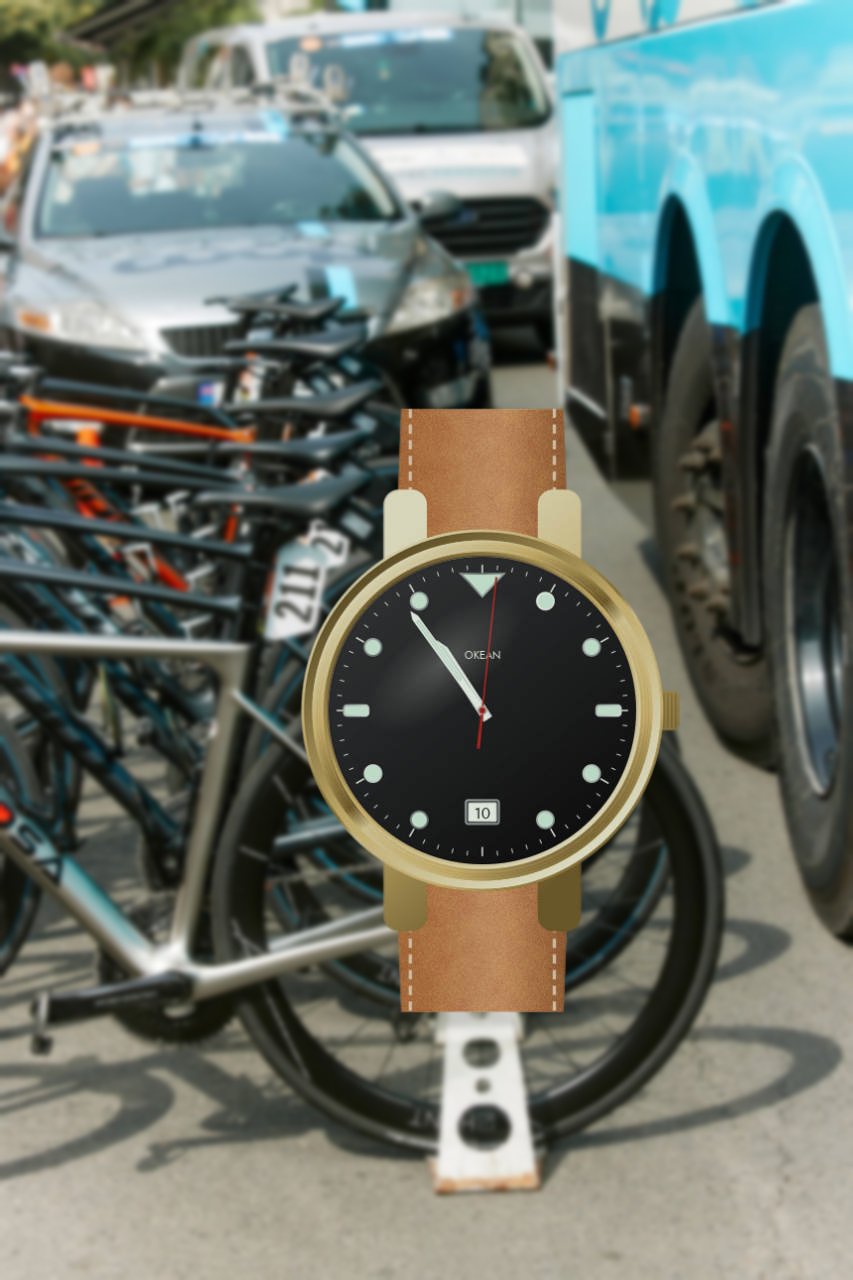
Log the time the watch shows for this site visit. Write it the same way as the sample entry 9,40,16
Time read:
10,54,01
